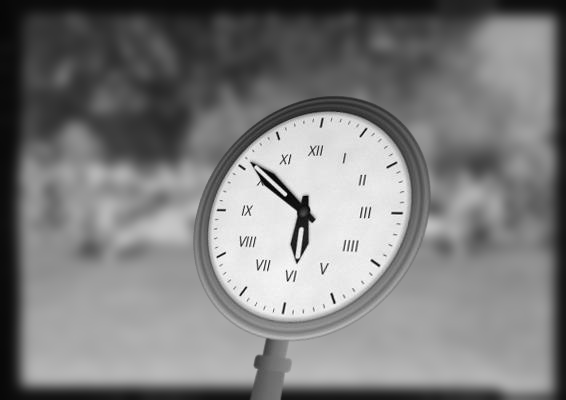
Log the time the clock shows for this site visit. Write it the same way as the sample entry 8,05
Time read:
5,51
